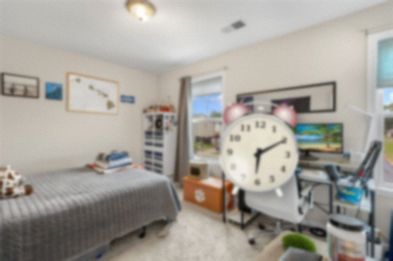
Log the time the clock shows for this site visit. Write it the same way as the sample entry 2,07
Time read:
6,10
